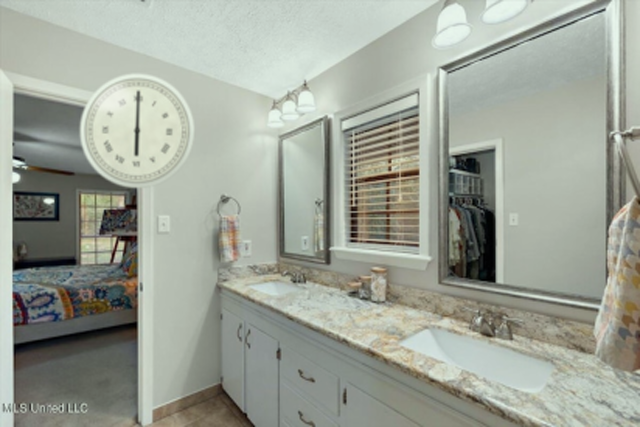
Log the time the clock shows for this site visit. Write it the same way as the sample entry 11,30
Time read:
6,00
